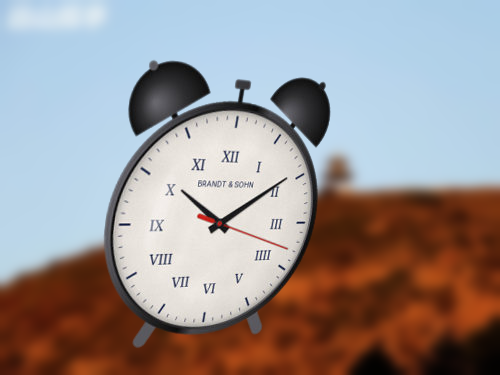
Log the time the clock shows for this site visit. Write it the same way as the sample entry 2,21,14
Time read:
10,09,18
